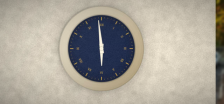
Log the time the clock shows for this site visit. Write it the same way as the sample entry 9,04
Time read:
5,59
